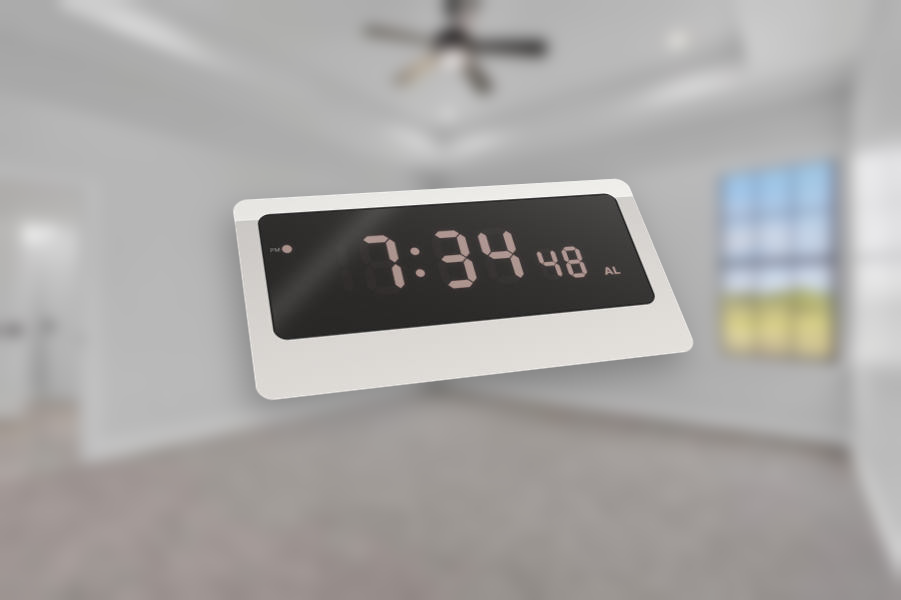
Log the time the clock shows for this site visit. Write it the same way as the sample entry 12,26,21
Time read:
7,34,48
